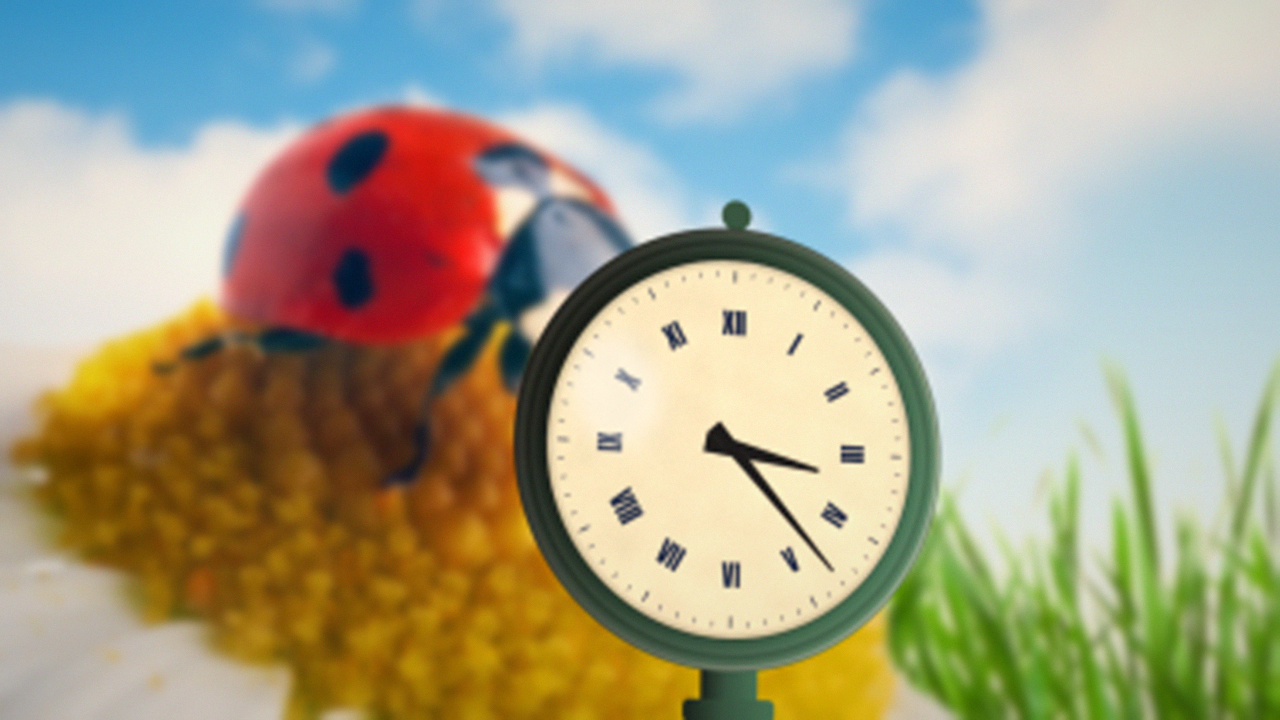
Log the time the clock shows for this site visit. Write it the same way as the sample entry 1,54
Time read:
3,23
